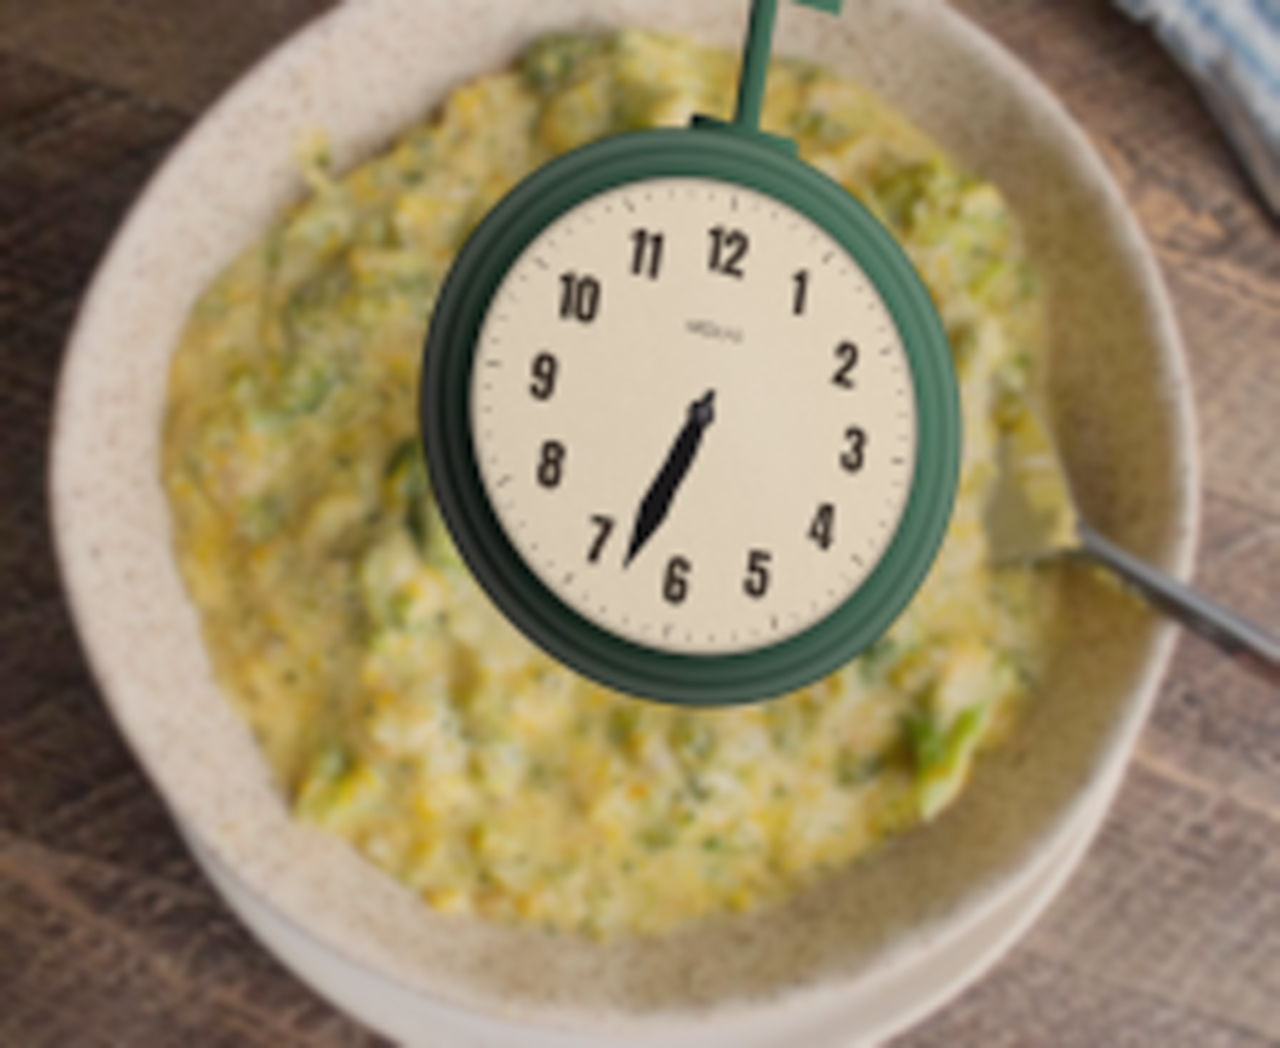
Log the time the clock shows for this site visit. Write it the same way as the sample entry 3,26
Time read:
6,33
